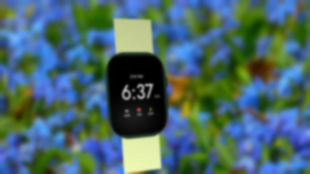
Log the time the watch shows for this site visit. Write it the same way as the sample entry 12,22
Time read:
6,37
